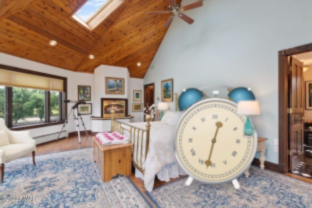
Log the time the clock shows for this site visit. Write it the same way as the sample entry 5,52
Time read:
12,32
